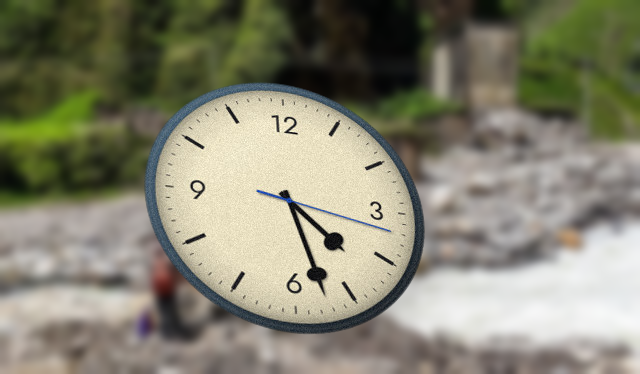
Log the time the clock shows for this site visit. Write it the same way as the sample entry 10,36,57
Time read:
4,27,17
